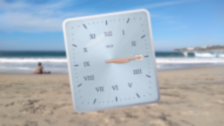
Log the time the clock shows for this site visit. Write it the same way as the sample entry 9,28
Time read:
3,15
